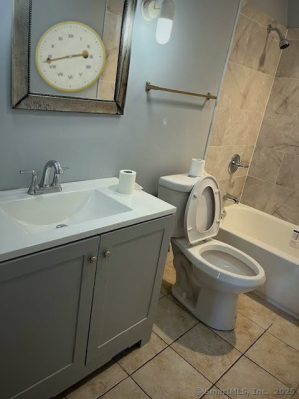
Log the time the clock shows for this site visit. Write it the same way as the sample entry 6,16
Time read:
2,43
